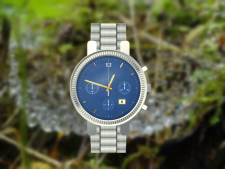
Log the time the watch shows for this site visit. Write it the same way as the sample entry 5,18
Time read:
12,48
